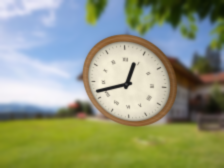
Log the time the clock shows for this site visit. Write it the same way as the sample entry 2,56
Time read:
12,42
